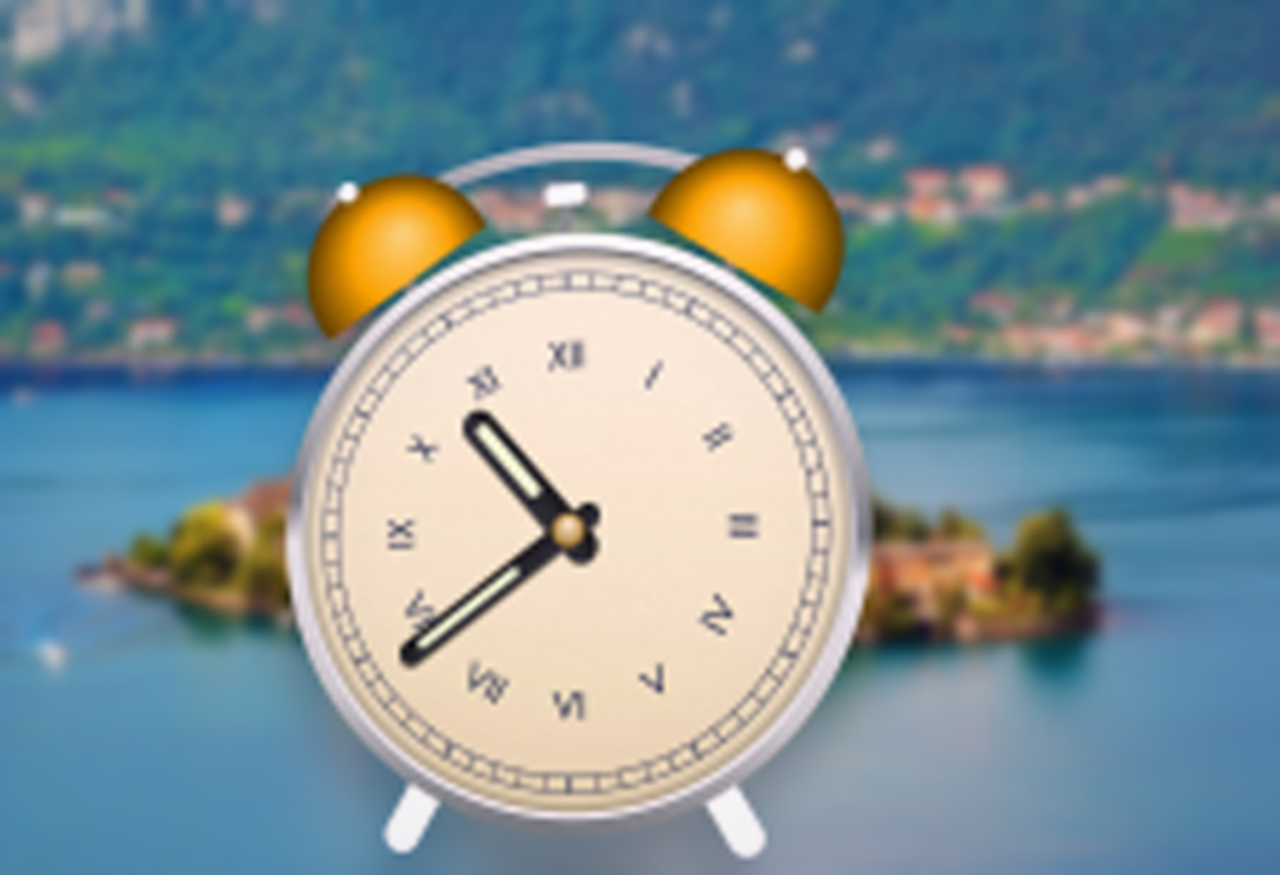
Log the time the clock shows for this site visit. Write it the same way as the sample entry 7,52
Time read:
10,39
